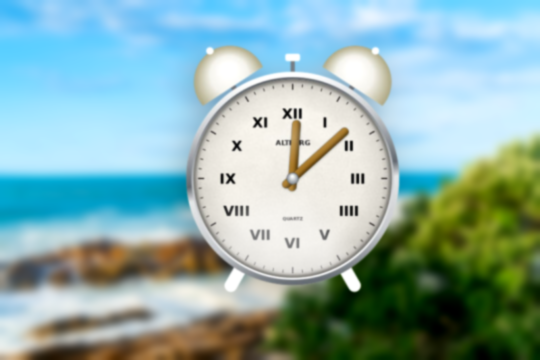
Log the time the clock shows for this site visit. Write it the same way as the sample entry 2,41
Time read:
12,08
